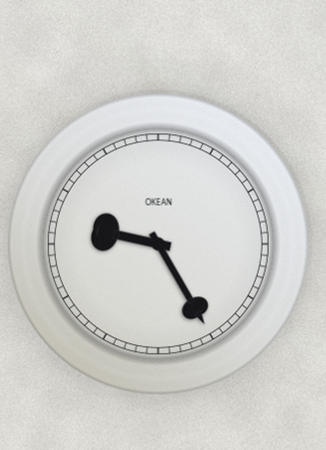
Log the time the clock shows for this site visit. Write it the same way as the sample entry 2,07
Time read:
9,25
